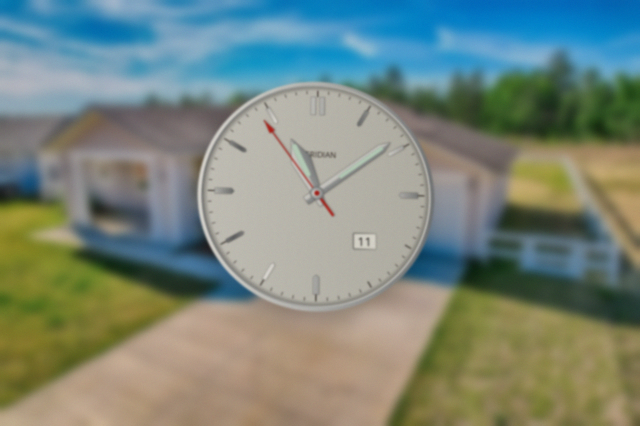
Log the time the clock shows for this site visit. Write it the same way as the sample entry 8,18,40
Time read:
11,08,54
